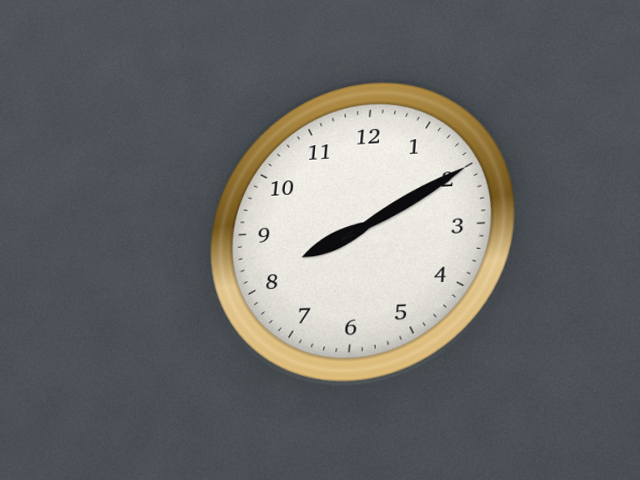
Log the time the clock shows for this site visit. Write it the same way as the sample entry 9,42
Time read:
8,10
